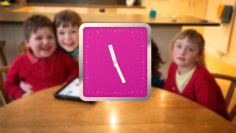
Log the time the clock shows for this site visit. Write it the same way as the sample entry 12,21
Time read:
11,26
